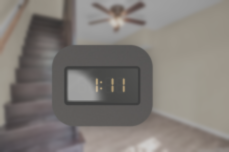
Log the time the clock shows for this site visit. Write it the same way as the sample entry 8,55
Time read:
1,11
